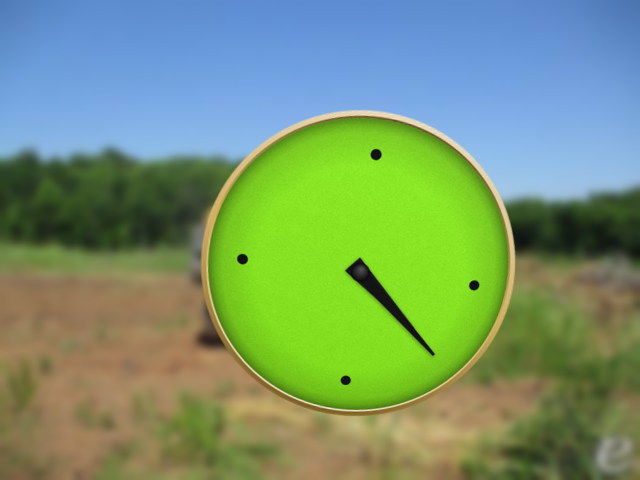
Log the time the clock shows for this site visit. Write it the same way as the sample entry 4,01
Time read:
4,22
